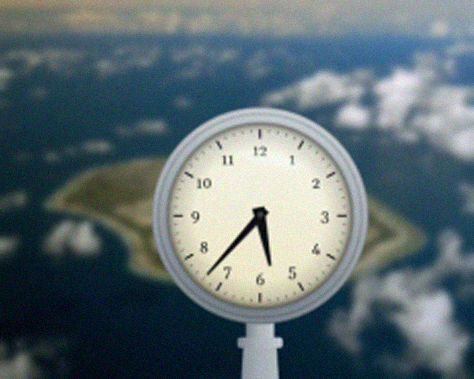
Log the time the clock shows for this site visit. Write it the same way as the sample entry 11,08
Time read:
5,37
